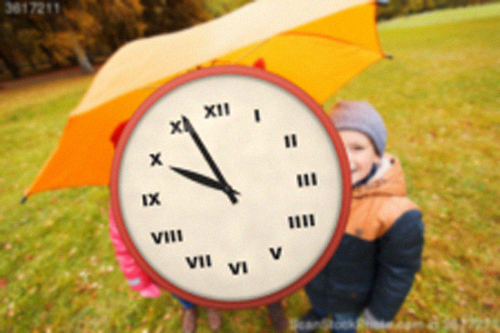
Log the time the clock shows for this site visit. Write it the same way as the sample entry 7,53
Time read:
9,56
